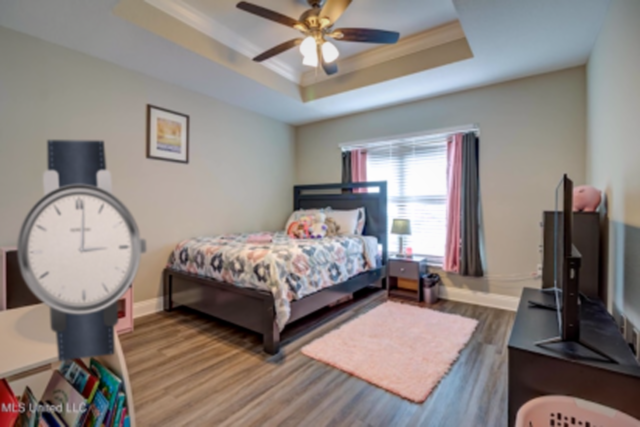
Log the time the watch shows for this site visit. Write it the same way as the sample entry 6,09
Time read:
3,01
